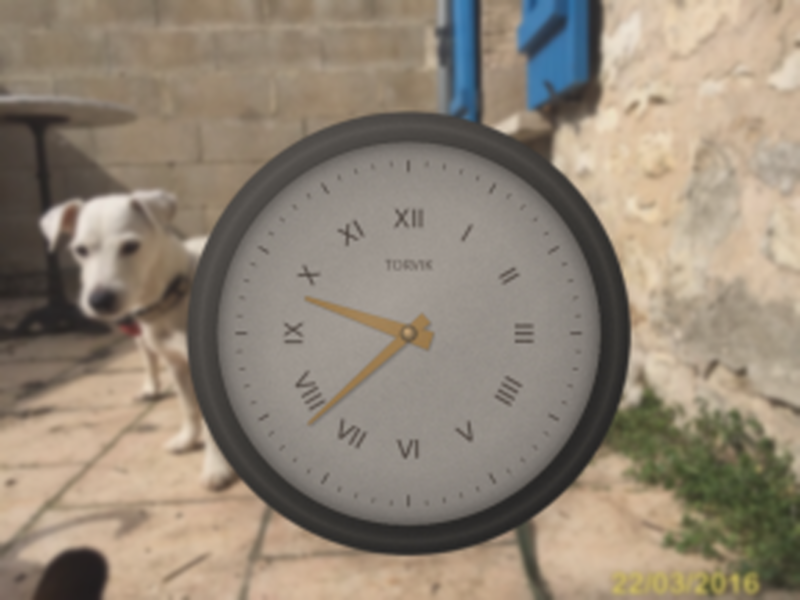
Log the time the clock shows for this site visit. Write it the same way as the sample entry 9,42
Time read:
9,38
